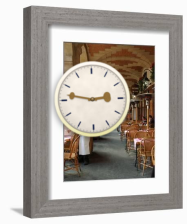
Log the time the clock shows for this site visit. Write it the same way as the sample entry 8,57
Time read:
2,47
